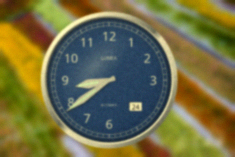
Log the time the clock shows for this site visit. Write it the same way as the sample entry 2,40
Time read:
8,39
